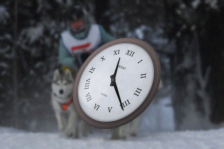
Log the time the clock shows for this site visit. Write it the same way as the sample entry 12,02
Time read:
11,21
